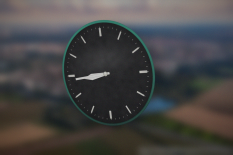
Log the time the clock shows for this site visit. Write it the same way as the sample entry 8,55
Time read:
8,44
